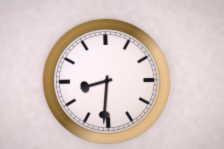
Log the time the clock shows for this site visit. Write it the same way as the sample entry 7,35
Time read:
8,31
